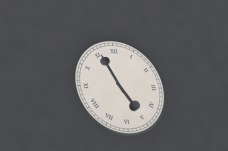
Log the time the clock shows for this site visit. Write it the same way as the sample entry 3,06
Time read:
4,56
